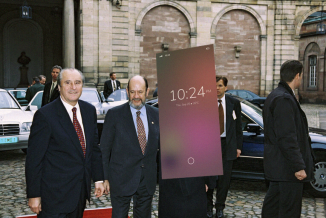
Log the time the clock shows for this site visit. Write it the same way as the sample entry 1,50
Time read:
10,24
